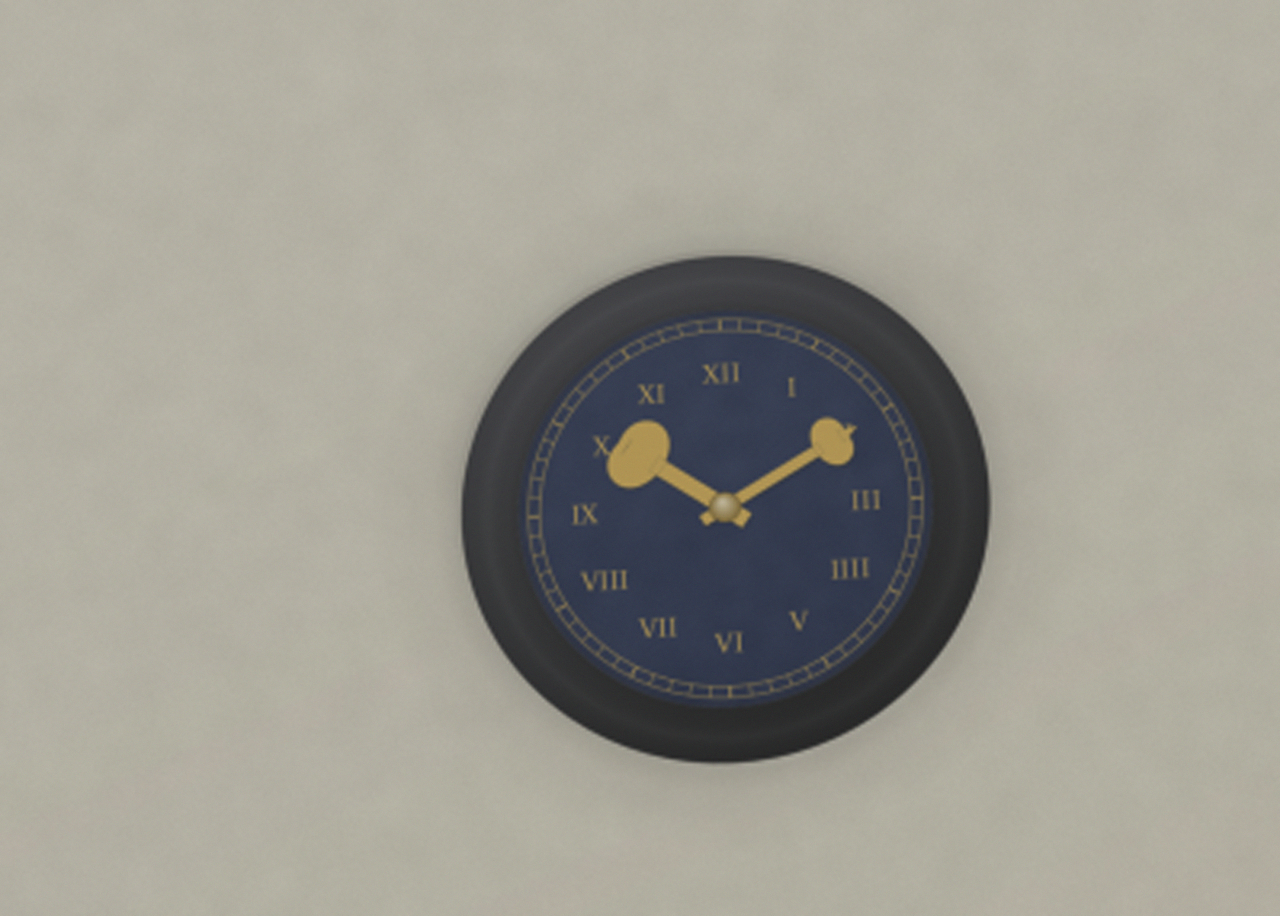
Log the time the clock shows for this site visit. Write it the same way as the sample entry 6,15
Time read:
10,10
